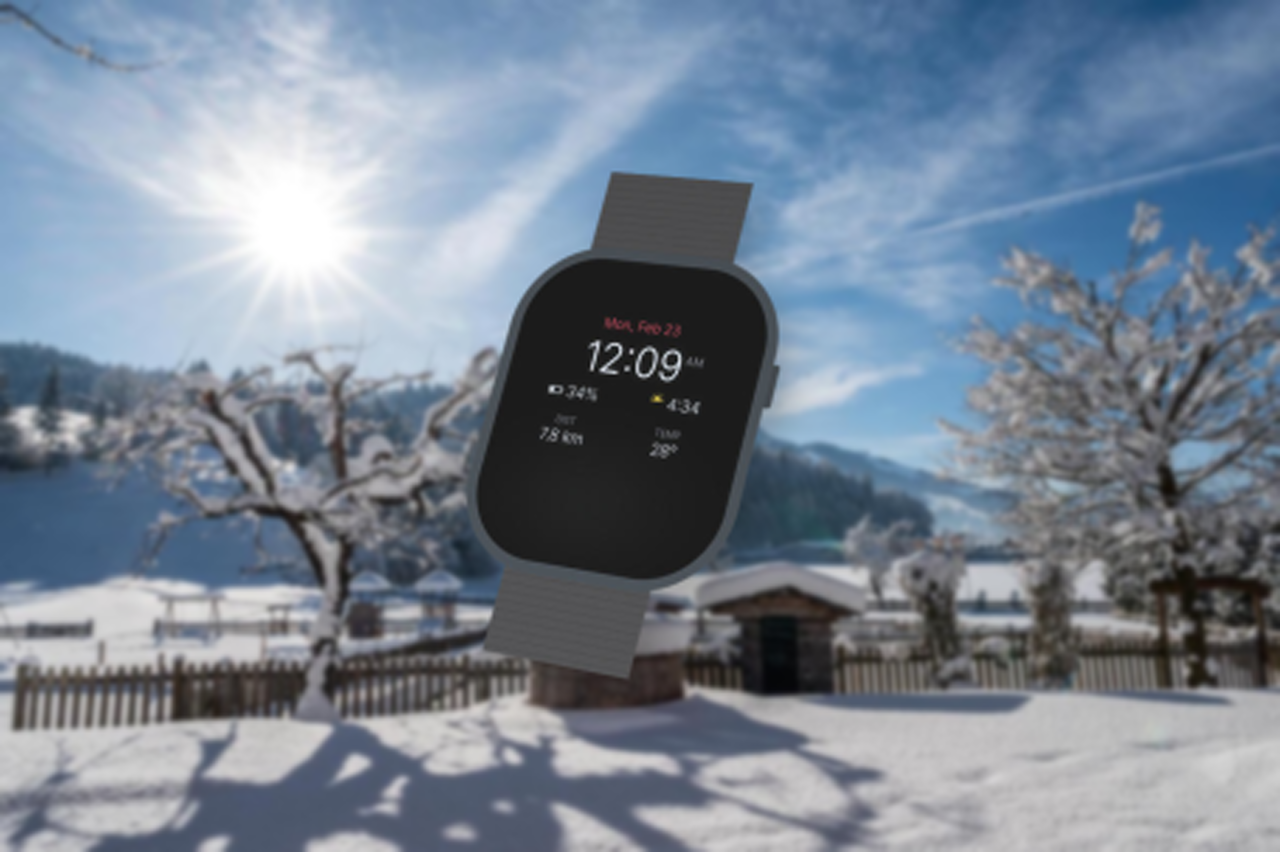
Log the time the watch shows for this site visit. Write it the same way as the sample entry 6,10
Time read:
12,09
